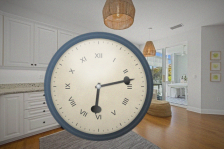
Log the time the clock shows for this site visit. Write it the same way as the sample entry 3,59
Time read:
6,13
